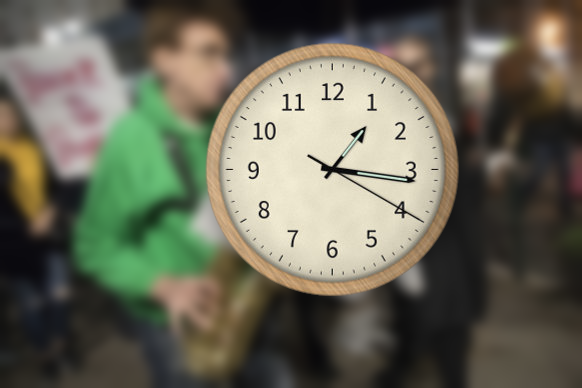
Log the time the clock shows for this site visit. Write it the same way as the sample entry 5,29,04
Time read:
1,16,20
